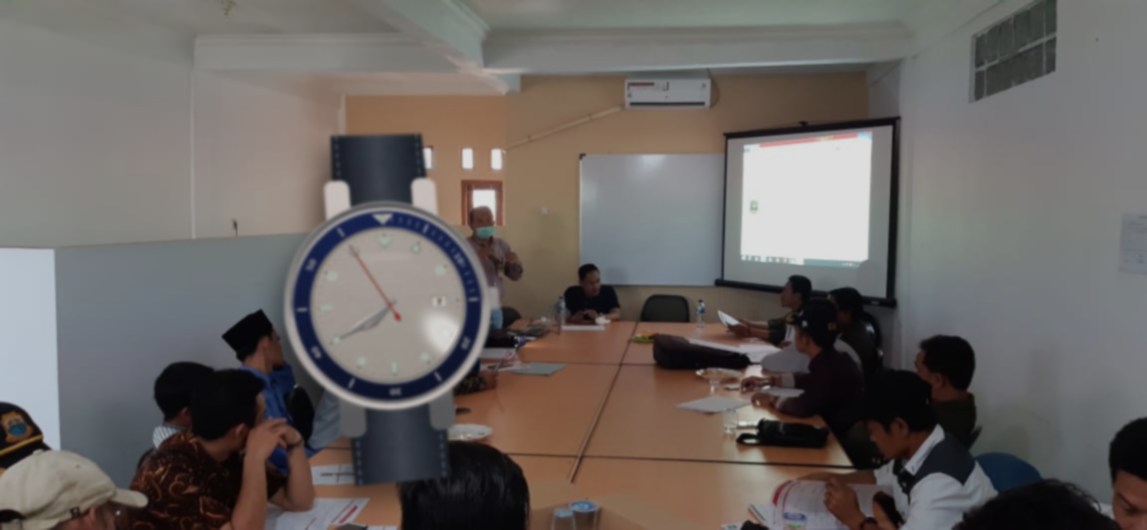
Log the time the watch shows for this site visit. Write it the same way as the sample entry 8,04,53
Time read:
7,39,55
